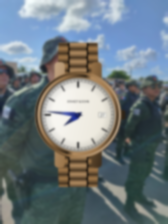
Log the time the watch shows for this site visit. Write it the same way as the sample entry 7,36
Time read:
7,46
